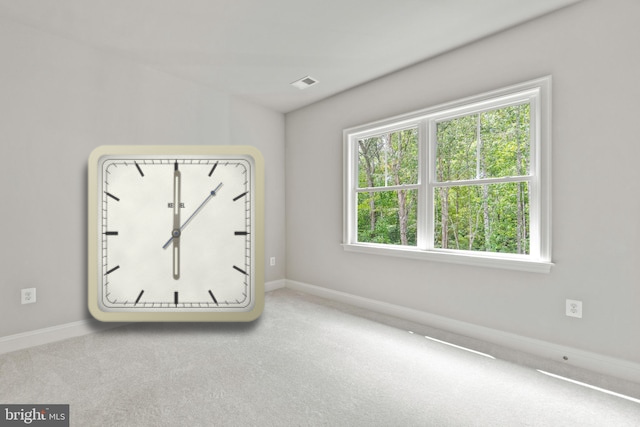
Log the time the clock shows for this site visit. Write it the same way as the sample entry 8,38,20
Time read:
6,00,07
